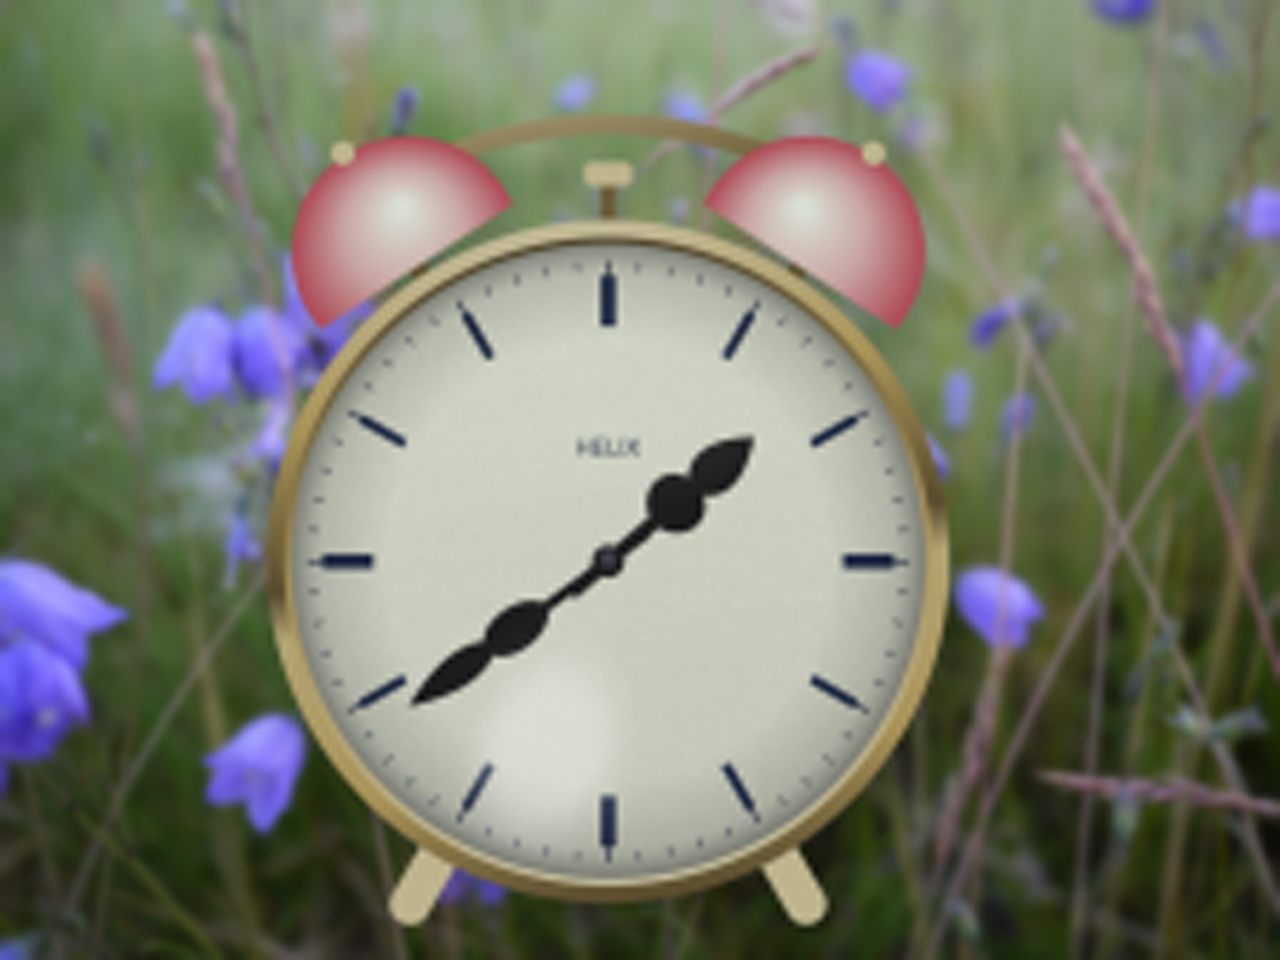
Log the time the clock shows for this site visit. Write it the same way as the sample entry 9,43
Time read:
1,39
